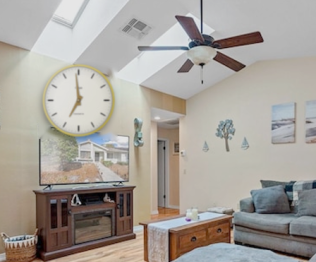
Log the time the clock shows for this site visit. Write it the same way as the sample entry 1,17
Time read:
6,59
